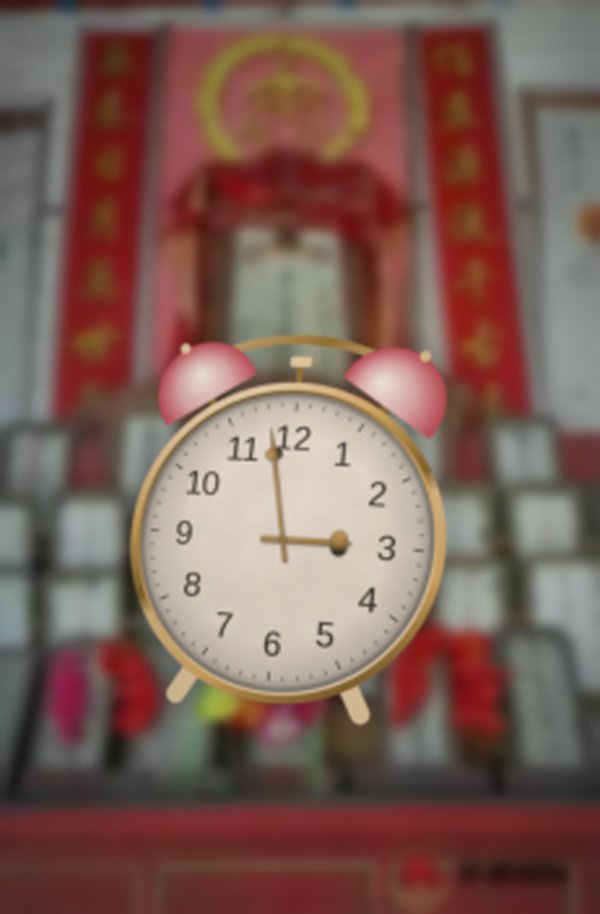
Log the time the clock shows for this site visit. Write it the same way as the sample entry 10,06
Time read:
2,58
